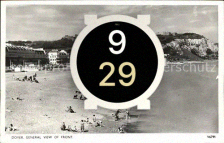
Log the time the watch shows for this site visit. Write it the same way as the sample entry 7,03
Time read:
9,29
